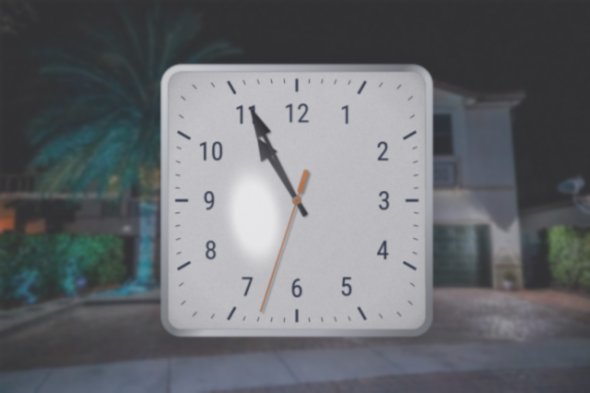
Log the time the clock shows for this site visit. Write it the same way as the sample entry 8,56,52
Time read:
10,55,33
